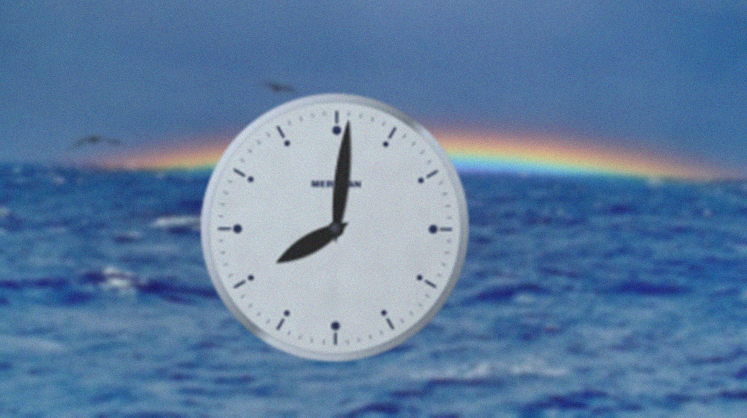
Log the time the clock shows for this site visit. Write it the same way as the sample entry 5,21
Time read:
8,01
